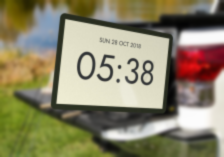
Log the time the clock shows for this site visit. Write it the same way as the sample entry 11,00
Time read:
5,38
